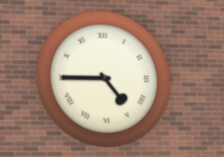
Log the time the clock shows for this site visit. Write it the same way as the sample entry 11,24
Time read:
4,45
